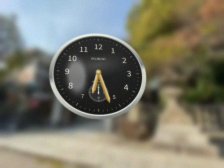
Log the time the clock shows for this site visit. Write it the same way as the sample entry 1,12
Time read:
6,27
